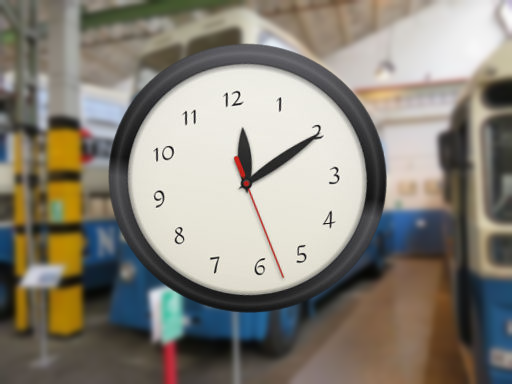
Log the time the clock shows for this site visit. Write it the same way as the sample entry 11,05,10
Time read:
12,10,28
